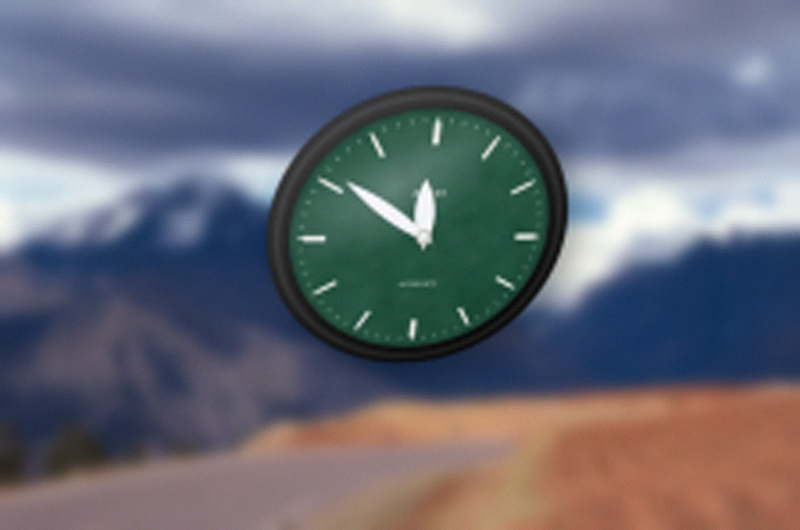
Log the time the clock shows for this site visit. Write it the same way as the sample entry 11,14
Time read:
11,51
